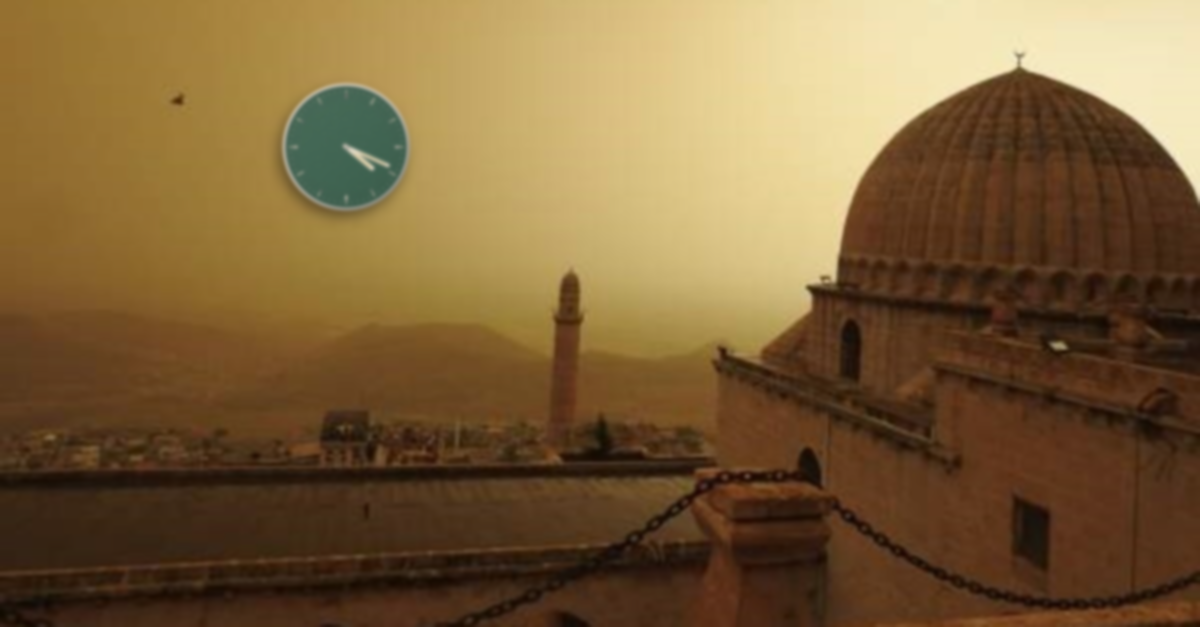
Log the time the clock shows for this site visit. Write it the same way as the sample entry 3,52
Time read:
4,19
